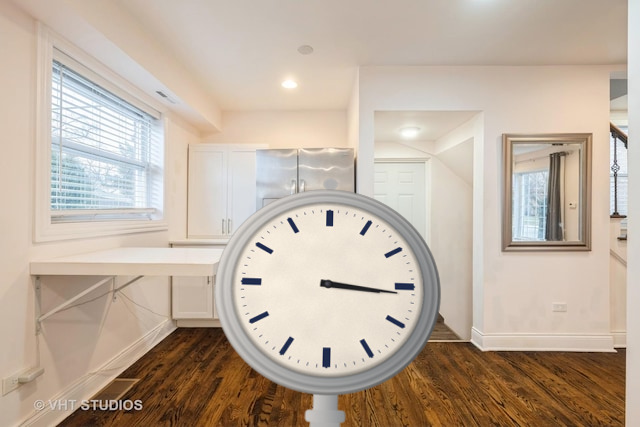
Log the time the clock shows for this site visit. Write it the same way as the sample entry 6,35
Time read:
3,16
